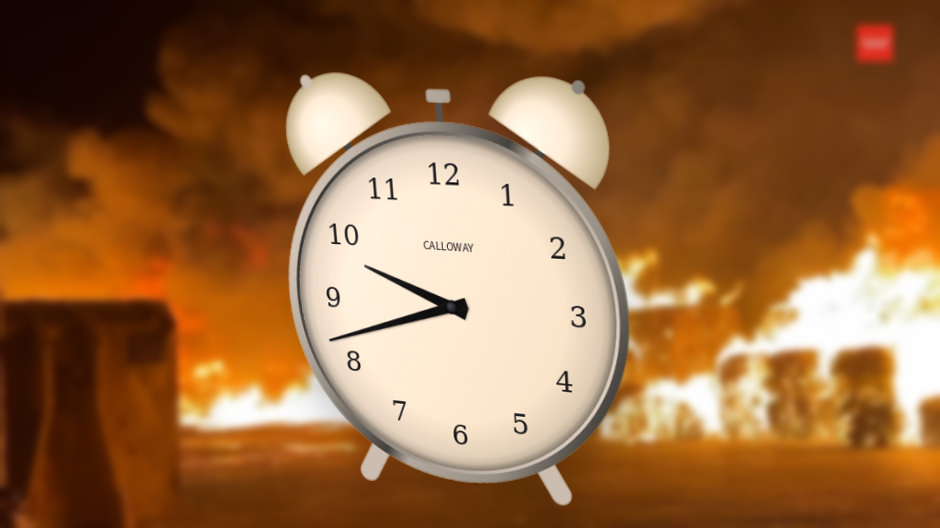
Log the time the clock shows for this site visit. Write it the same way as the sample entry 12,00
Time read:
9,42
